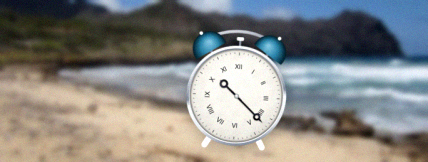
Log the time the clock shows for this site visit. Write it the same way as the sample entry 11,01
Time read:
10,22
